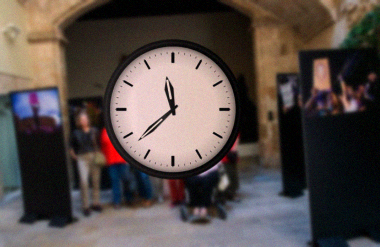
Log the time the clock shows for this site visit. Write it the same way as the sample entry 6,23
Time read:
11,38
